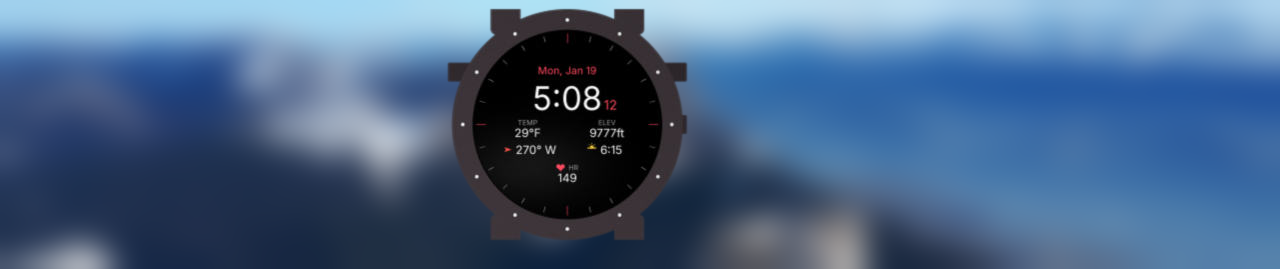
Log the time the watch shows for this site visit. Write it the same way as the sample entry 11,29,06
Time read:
5,08,12
